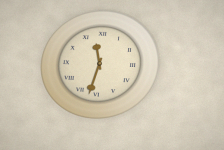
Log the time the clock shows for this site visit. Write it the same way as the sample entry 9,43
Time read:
11,32
